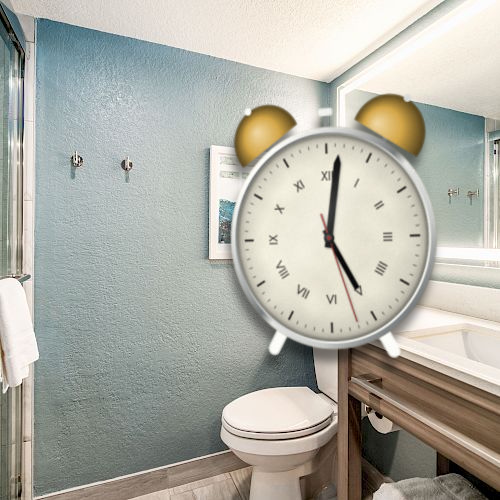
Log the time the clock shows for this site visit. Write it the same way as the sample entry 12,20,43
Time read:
5,01,27
